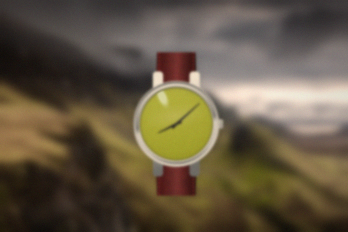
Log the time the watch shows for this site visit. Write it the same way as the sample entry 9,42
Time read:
8,08
